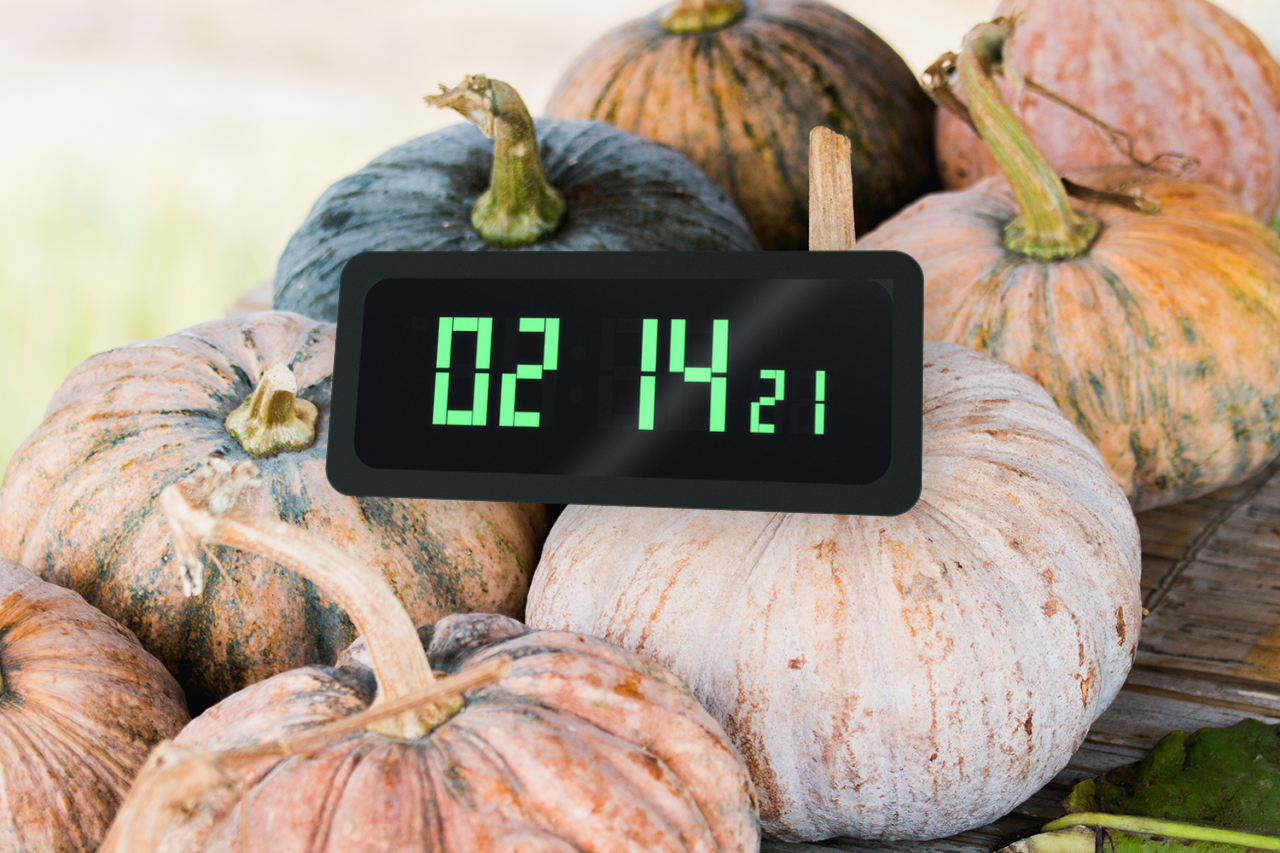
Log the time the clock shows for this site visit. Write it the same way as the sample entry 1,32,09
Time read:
2,14,21
